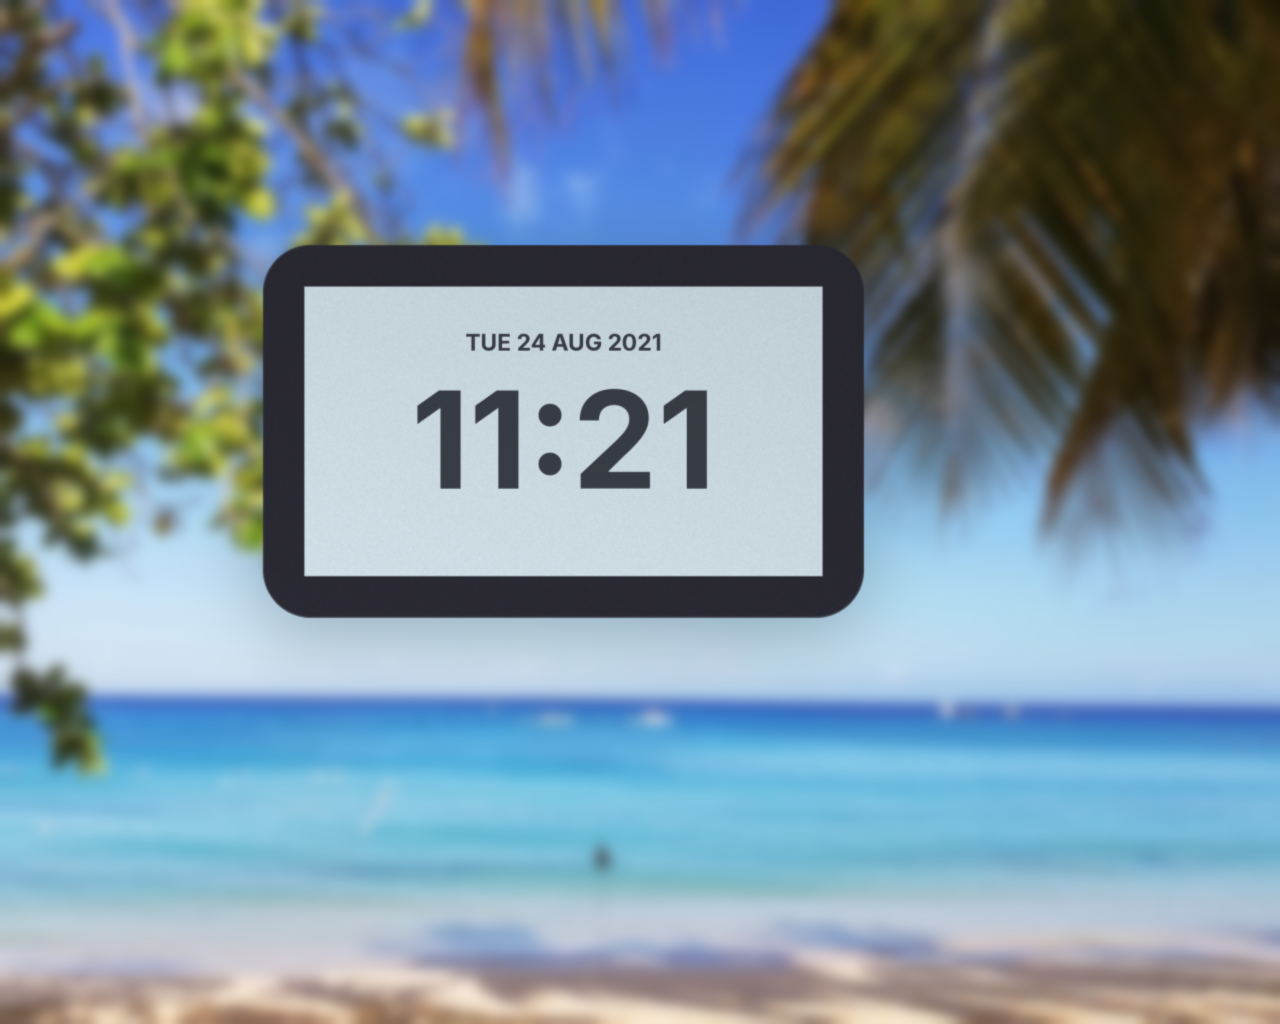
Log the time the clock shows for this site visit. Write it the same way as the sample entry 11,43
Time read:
11,21
